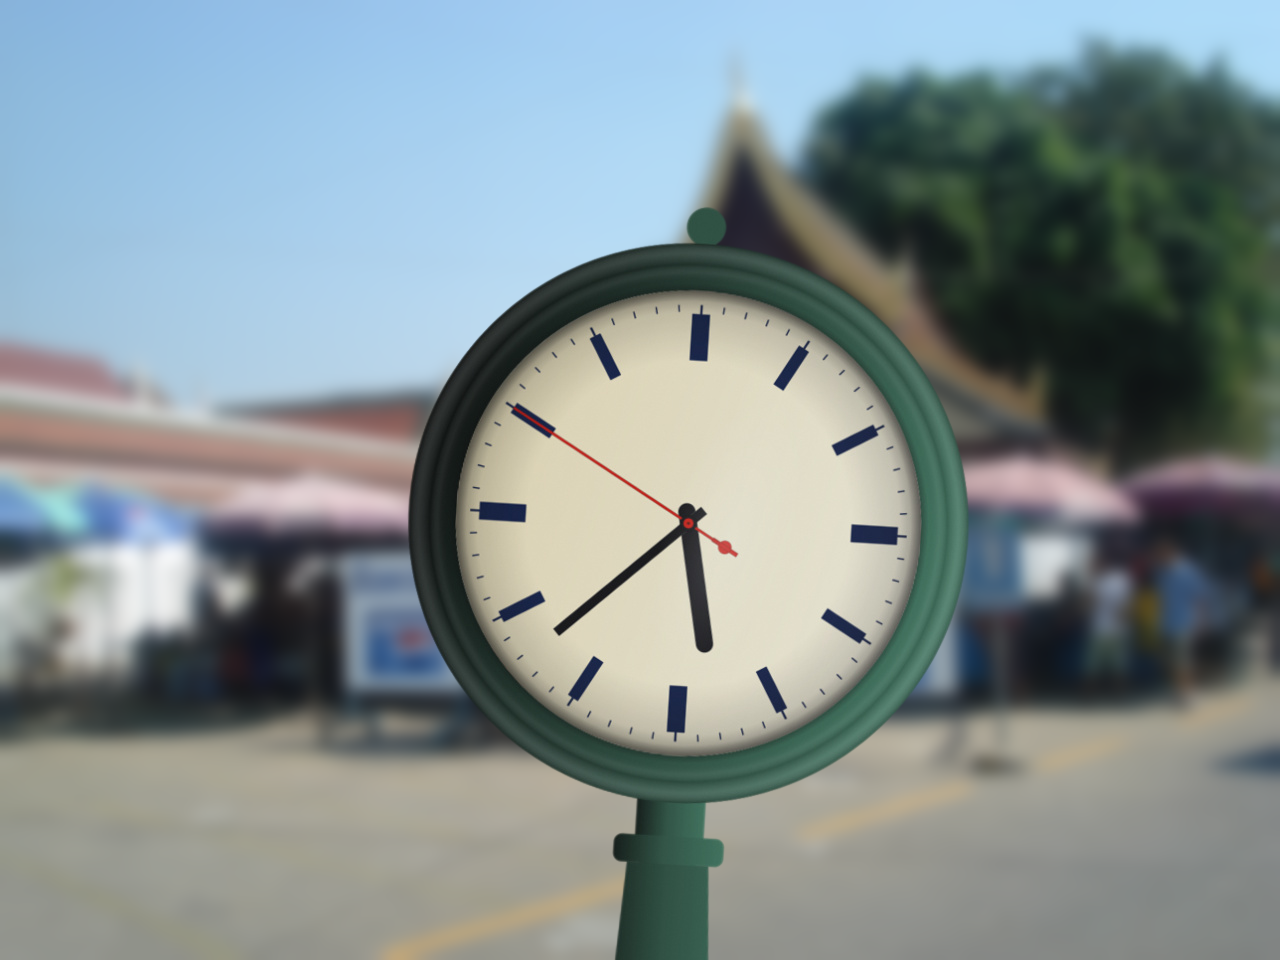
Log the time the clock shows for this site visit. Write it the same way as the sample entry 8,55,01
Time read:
5,37,50
